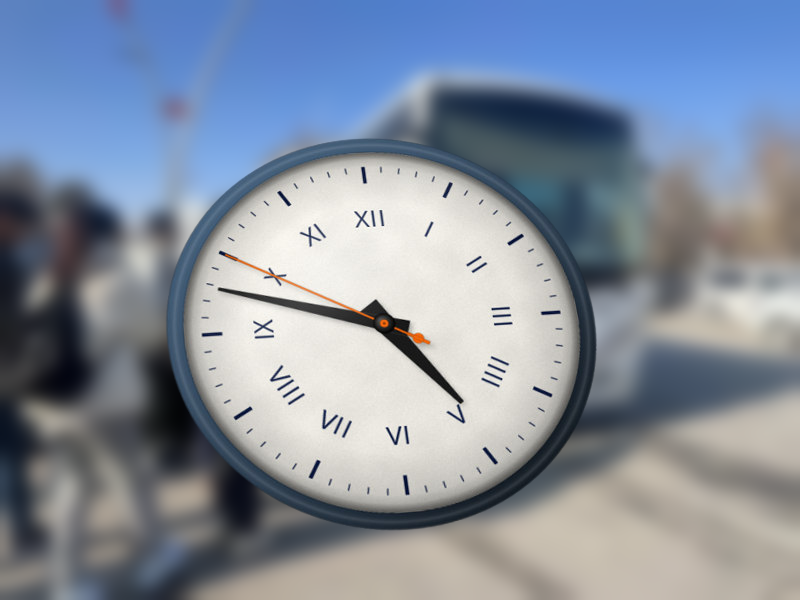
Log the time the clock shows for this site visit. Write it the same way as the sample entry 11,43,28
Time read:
4,47,50
